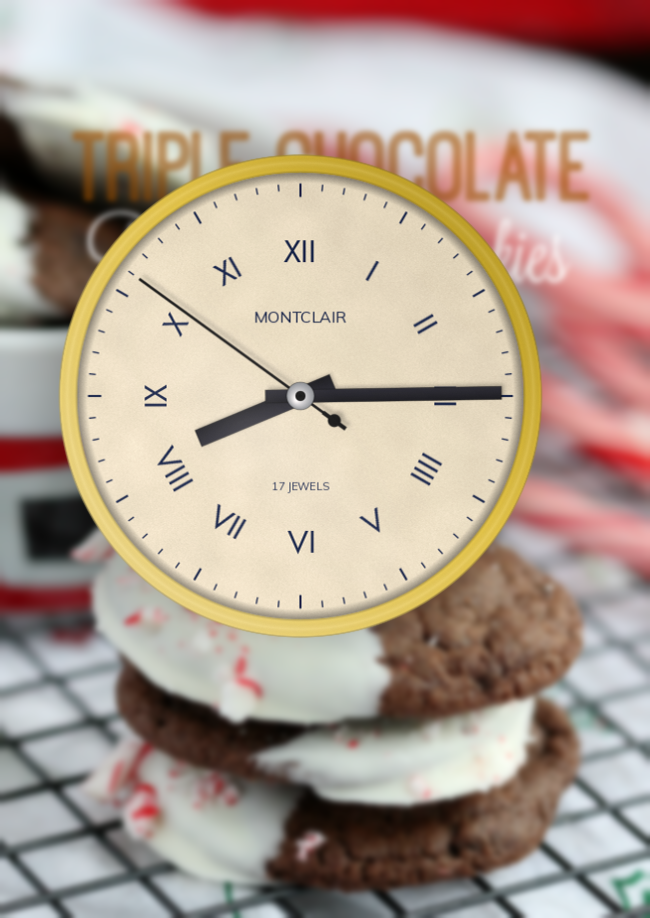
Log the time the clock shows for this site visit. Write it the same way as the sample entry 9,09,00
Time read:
8,14,51
